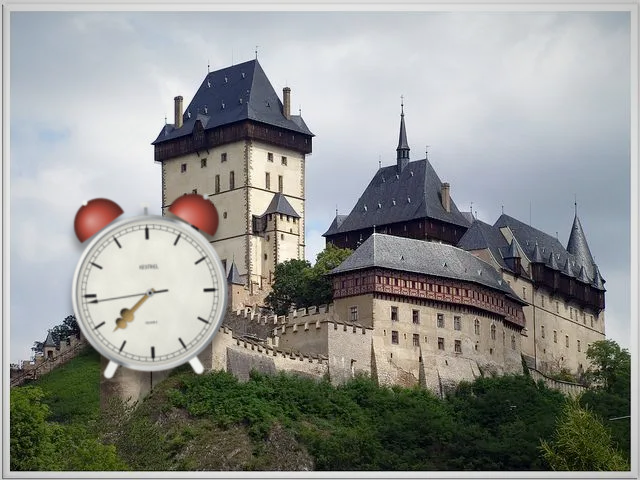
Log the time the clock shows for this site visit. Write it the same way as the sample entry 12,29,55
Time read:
7,37,44
